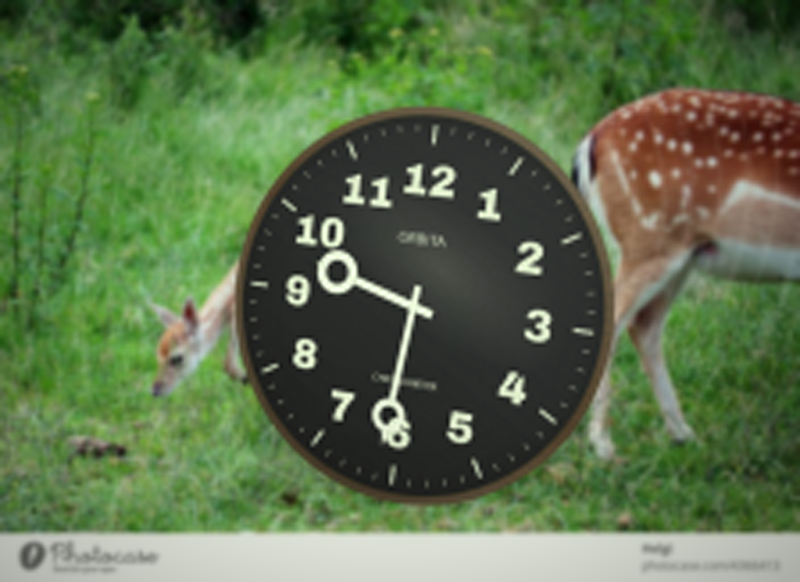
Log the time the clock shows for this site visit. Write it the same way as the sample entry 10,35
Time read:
9,31
